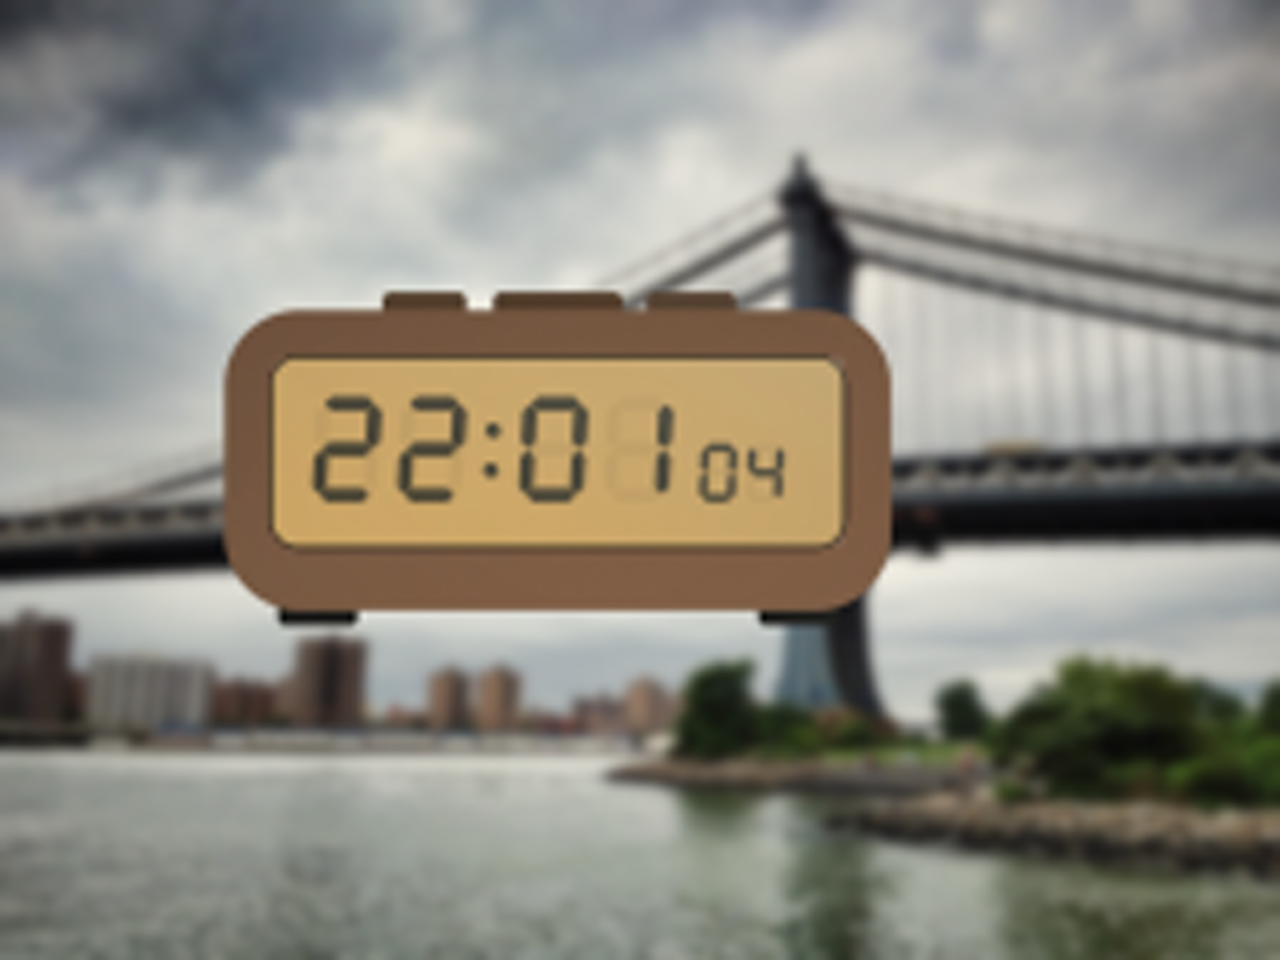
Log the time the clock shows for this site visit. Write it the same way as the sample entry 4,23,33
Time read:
22,01,04
